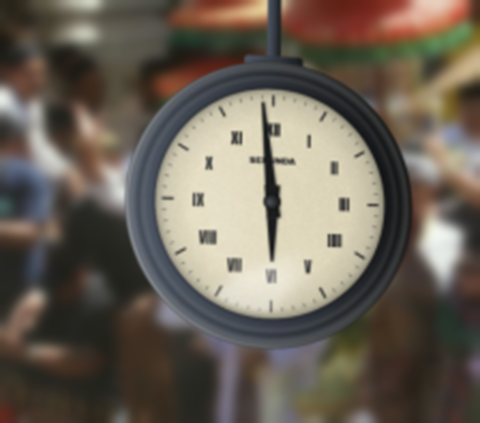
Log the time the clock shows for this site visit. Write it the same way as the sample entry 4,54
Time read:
5,59
